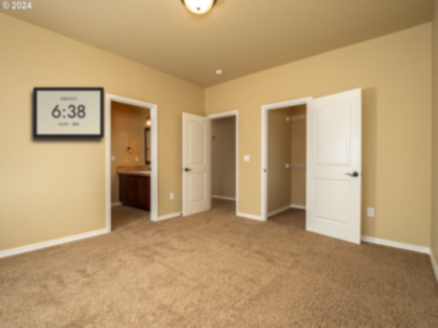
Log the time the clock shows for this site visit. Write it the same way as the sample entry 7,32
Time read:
6,38
